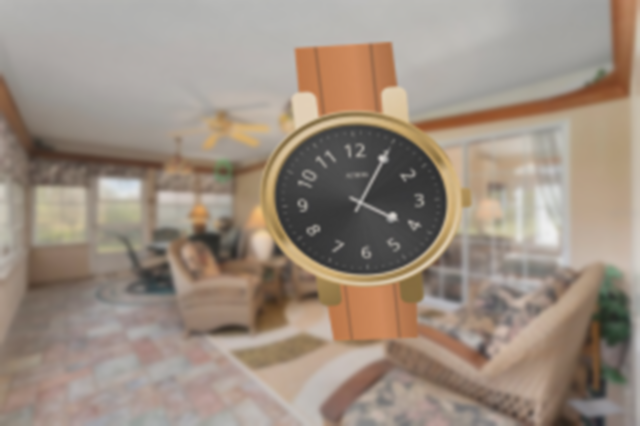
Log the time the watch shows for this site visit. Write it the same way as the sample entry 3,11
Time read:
4,05
